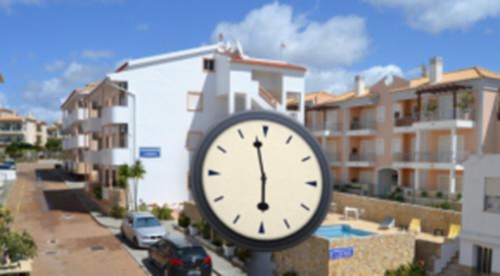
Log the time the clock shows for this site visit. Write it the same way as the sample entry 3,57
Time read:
5,58
